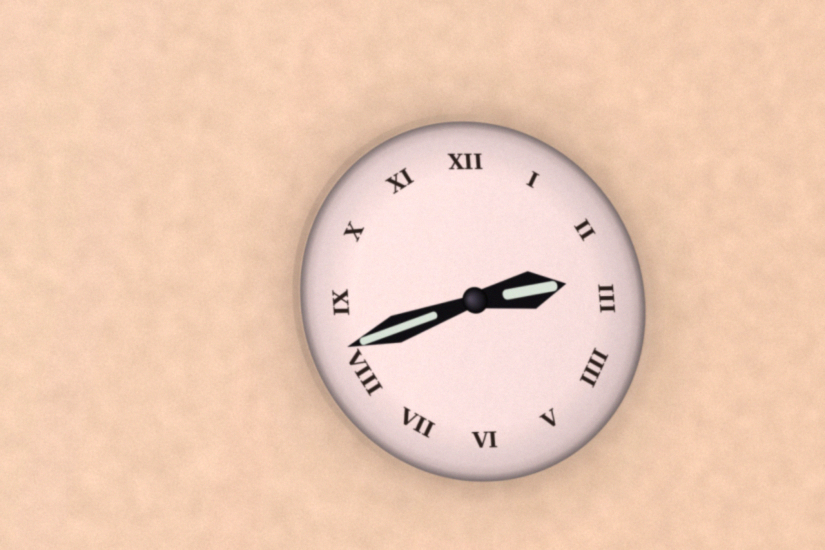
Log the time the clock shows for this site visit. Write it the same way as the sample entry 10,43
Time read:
2,42
